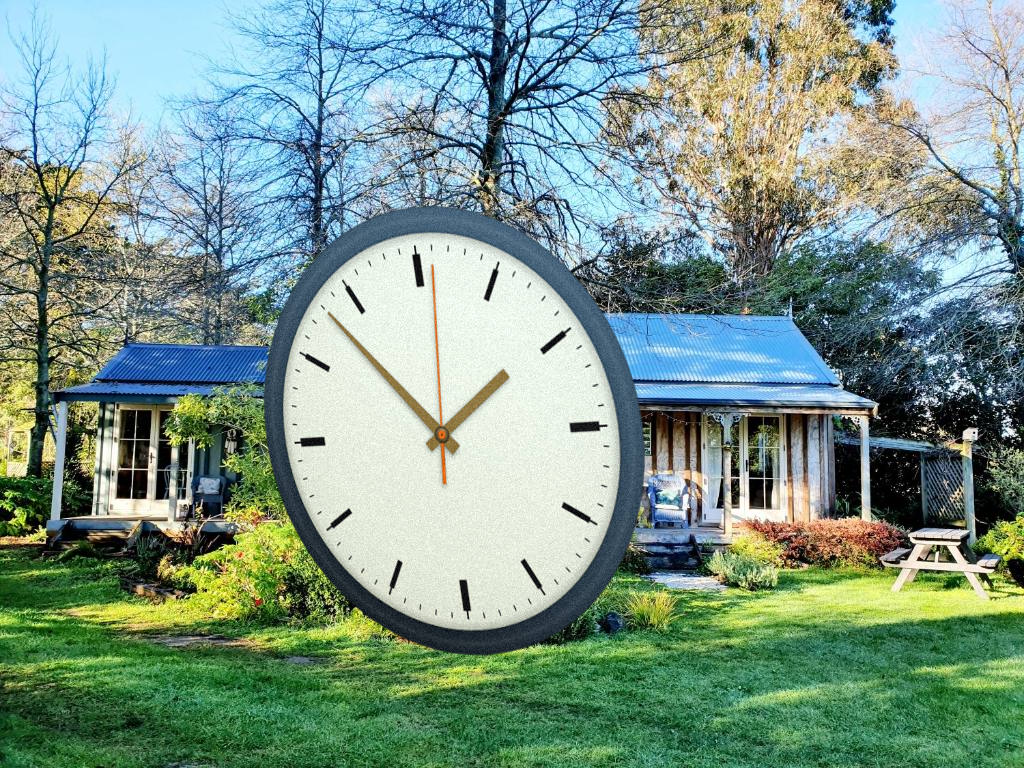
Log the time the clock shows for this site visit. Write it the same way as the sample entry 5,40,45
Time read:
1,53,01
